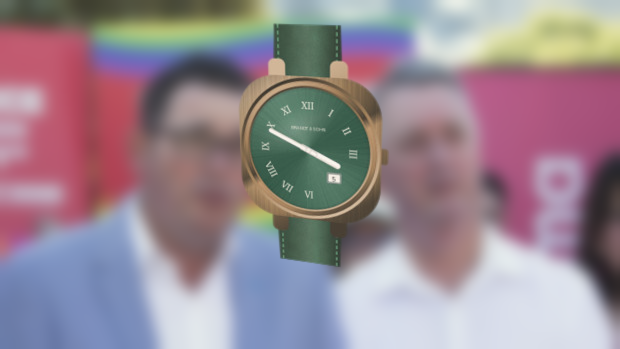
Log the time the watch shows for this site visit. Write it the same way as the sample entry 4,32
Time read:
3,49
